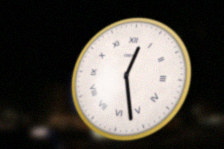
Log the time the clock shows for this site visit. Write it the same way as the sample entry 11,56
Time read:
12,27
